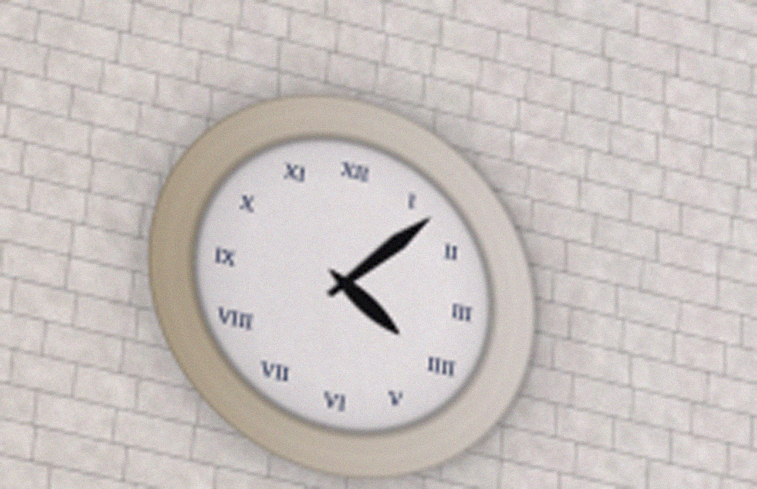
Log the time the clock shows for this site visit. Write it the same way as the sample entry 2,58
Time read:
4,07
